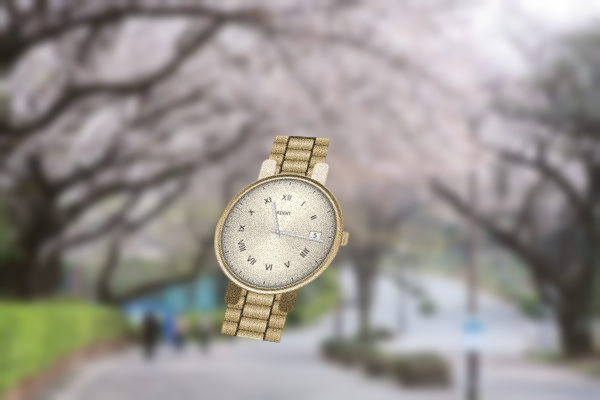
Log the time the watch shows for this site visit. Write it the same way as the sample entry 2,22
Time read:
11,16
